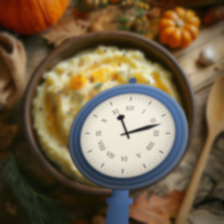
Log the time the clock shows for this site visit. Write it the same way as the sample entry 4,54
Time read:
11,12
